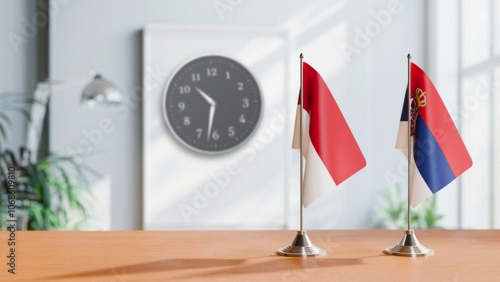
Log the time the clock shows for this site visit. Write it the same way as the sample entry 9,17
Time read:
10,32
